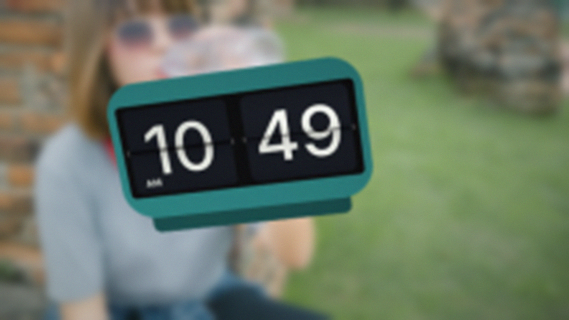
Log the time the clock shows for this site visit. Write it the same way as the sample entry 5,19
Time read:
10,49
